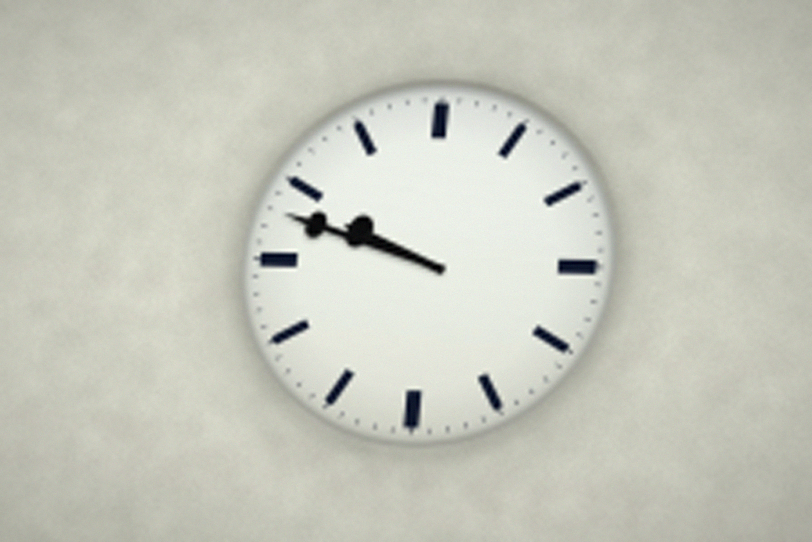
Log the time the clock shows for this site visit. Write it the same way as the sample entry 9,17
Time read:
9,48
